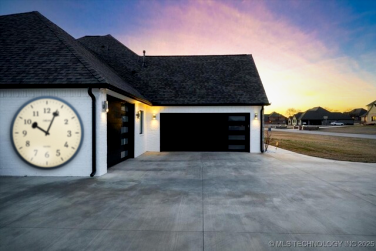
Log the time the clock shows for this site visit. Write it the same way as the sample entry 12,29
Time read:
10,04
